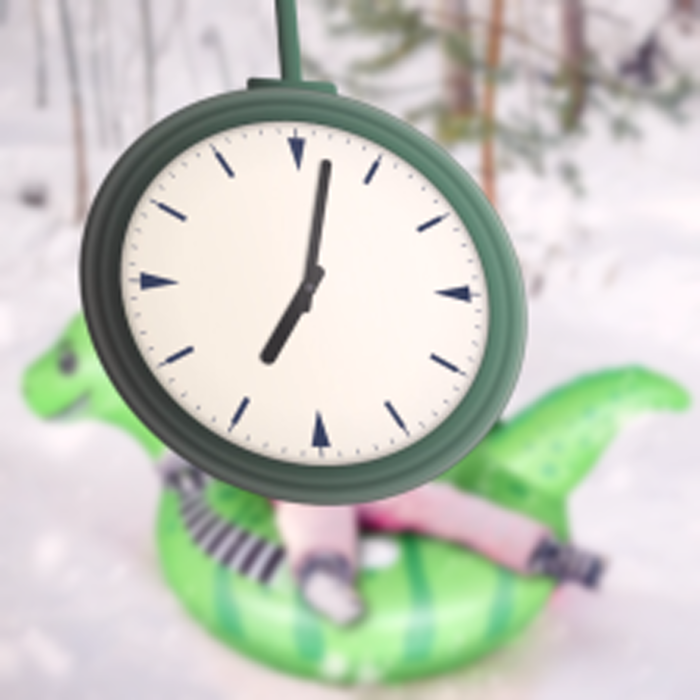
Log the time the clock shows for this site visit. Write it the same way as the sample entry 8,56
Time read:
7,02
